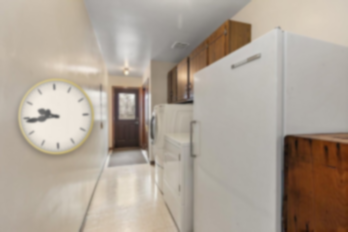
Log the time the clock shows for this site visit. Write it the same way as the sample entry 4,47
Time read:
9,44
